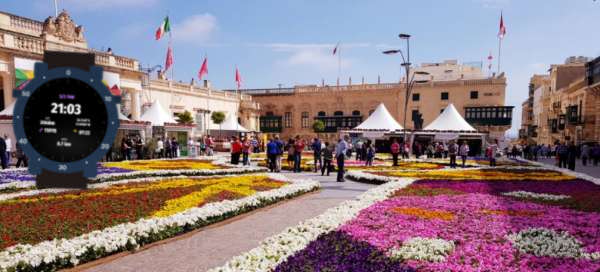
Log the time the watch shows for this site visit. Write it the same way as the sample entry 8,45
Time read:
21,03
